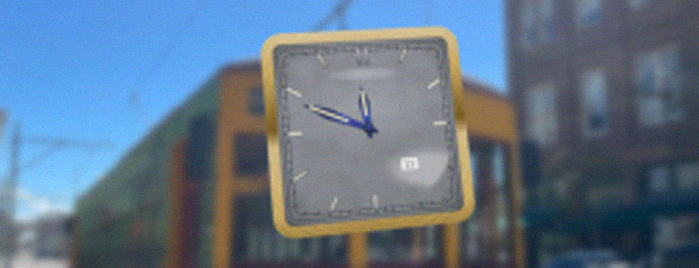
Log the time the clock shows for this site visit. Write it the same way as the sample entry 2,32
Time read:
11,49
